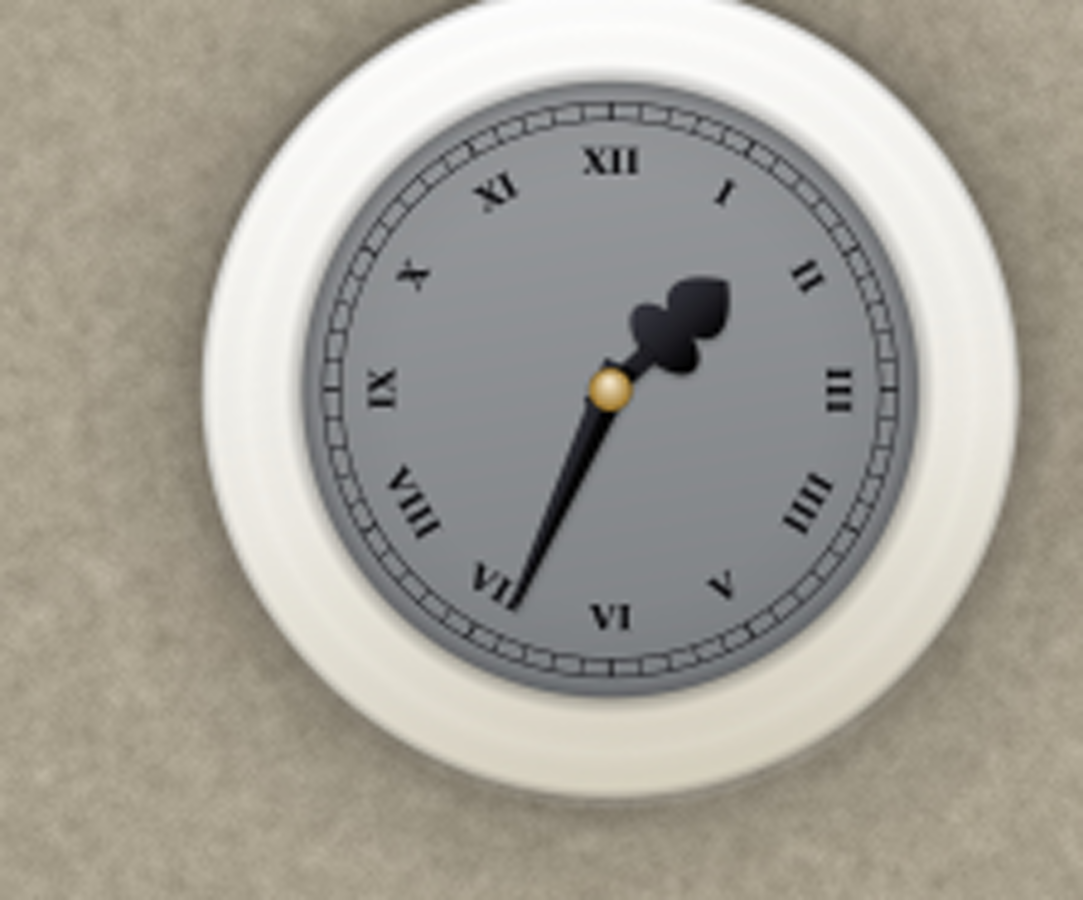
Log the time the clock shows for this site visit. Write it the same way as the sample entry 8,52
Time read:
1,34
